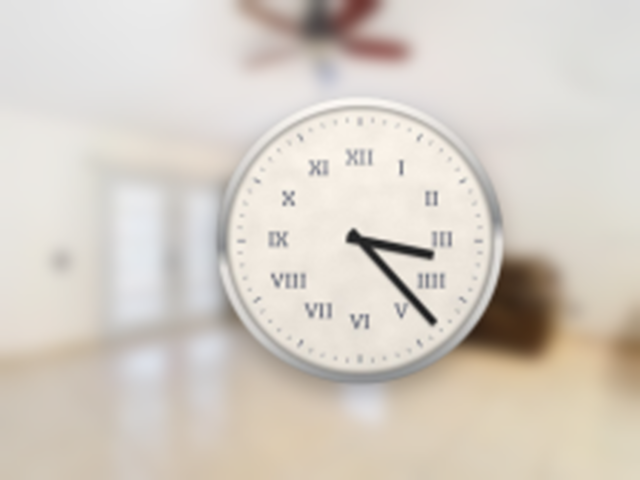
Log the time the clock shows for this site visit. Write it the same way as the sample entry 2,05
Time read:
3,23
